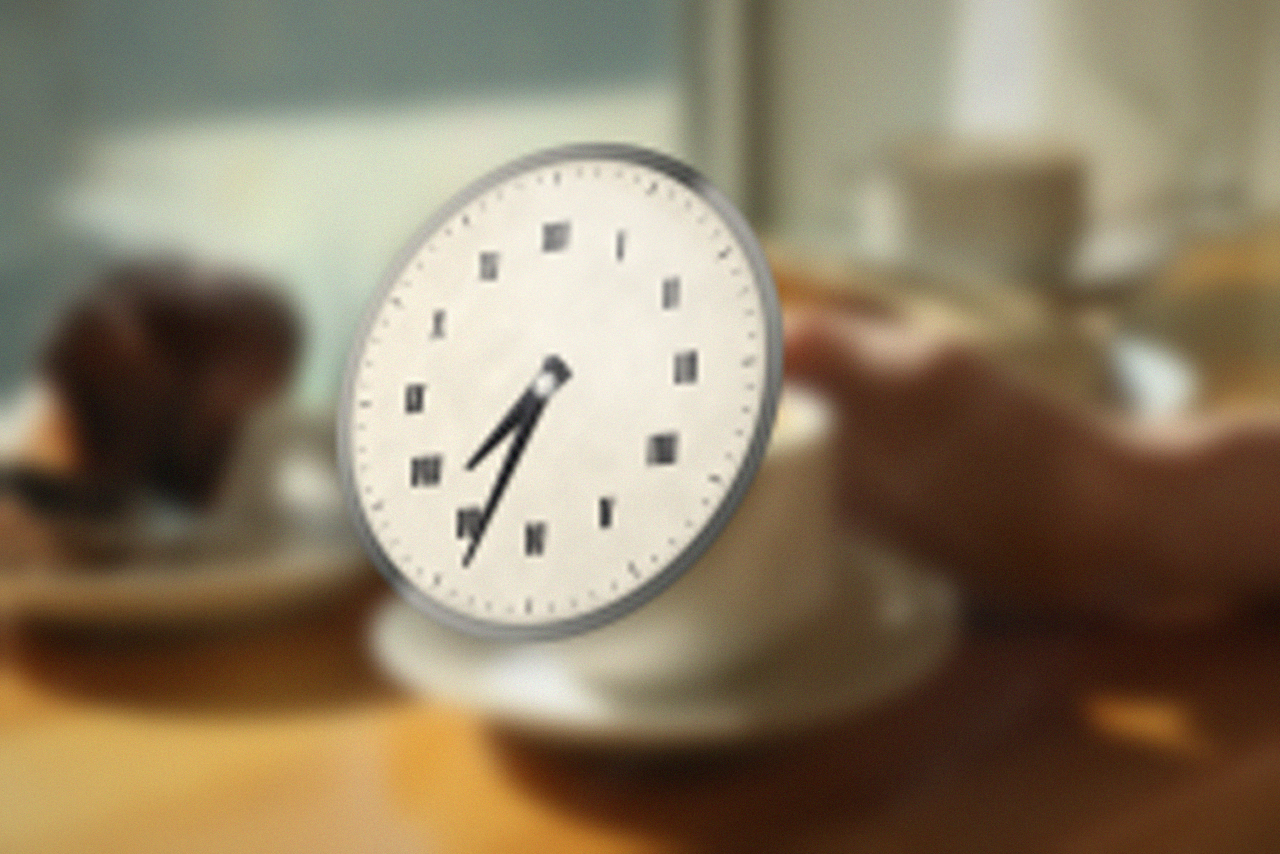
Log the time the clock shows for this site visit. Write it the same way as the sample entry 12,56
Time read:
7,34
